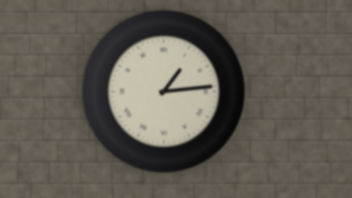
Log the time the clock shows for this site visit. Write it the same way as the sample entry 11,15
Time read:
1,14
